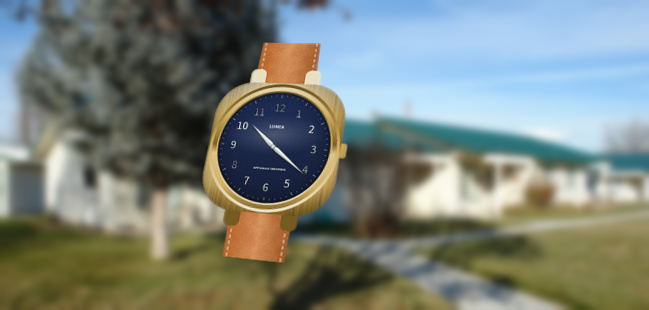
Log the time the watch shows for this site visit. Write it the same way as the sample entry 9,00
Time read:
10,21
